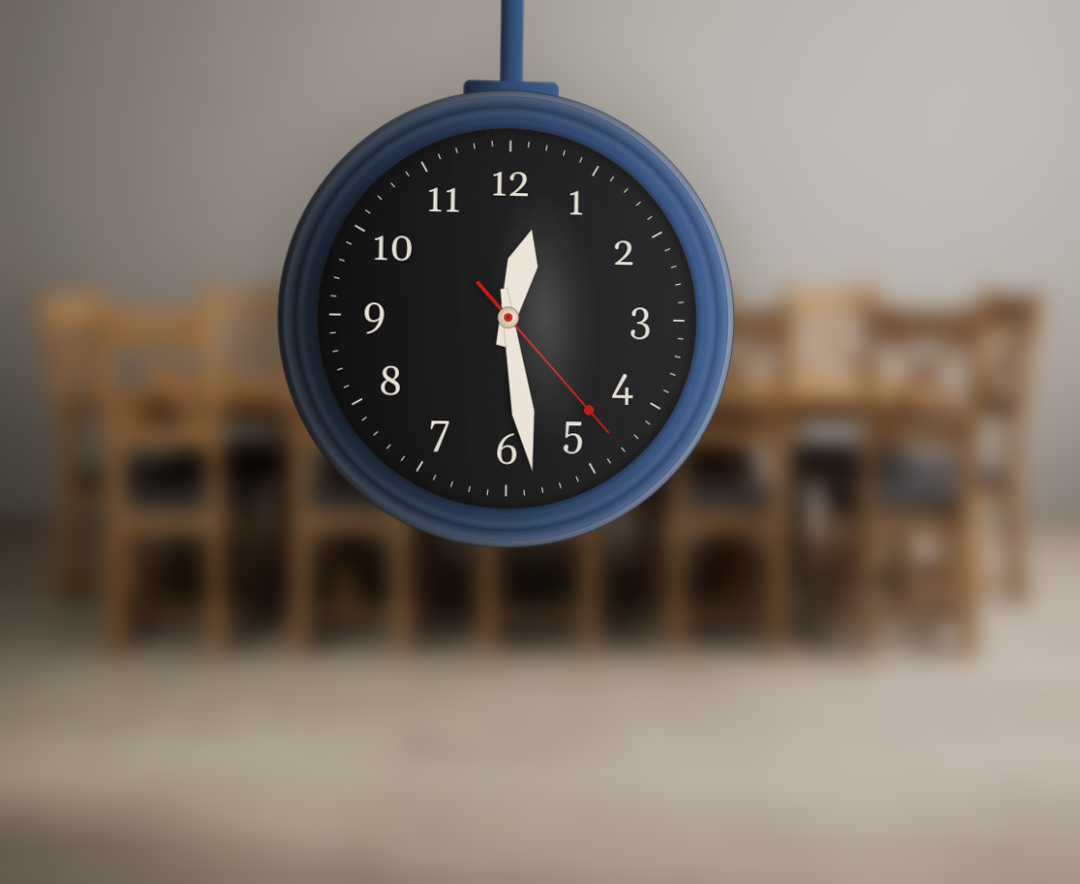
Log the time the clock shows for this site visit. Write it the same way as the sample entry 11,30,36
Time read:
12,28,23
